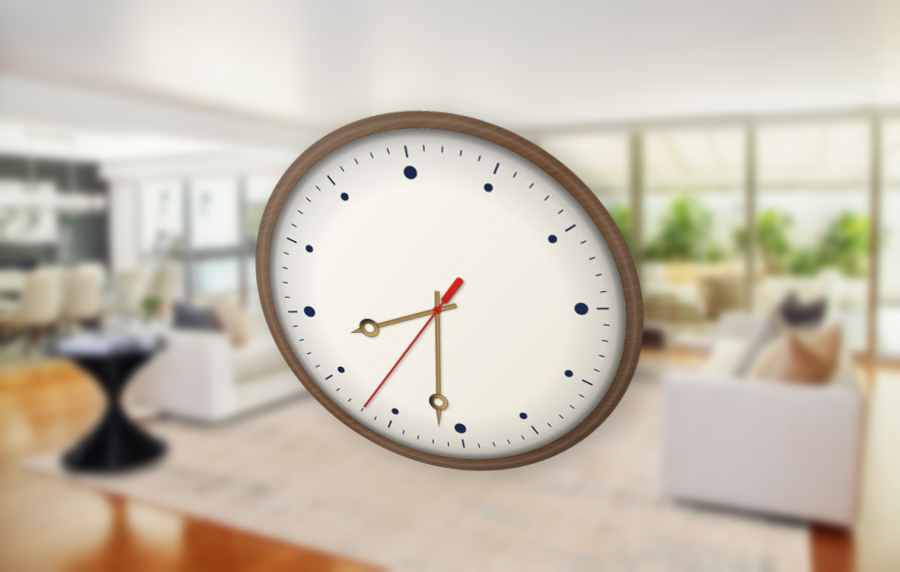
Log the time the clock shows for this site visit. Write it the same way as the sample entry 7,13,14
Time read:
8,31,37
